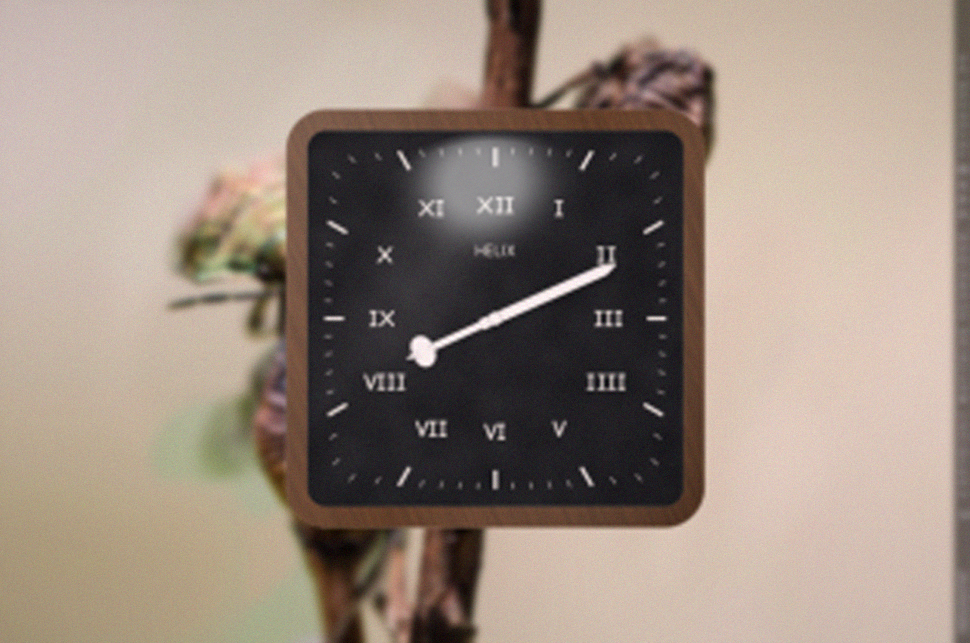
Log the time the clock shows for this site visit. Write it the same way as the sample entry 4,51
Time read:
8,11
